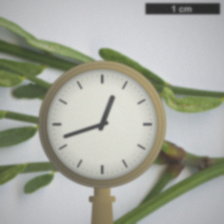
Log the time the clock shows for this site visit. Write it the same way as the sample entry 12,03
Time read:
12,42
